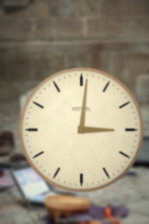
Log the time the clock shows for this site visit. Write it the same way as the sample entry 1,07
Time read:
3,01
